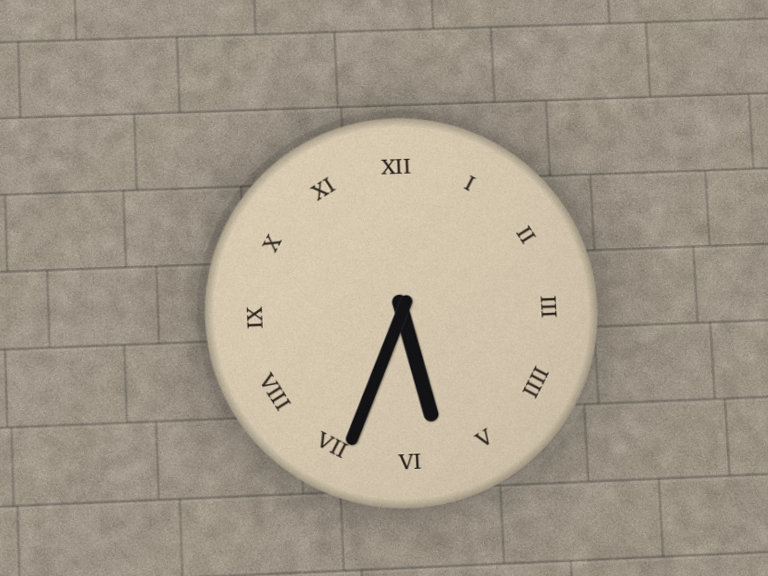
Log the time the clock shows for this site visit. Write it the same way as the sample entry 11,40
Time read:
5,34
